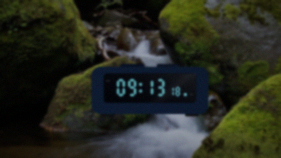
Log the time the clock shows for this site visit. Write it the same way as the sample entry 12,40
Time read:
9,13
